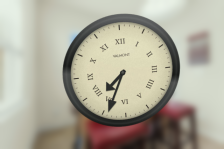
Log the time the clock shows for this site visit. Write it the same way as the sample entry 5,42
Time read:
7,34
